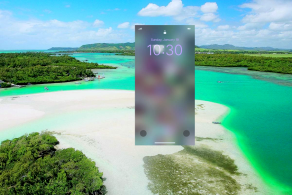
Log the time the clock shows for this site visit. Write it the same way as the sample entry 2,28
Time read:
10,30
